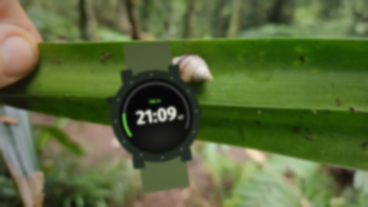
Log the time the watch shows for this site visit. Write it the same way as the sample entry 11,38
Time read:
21,09
